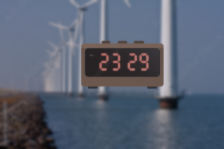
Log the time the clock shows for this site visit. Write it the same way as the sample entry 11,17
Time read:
23,29
